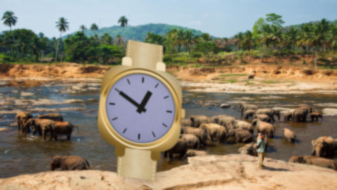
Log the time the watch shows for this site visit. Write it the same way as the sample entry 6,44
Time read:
12,50
